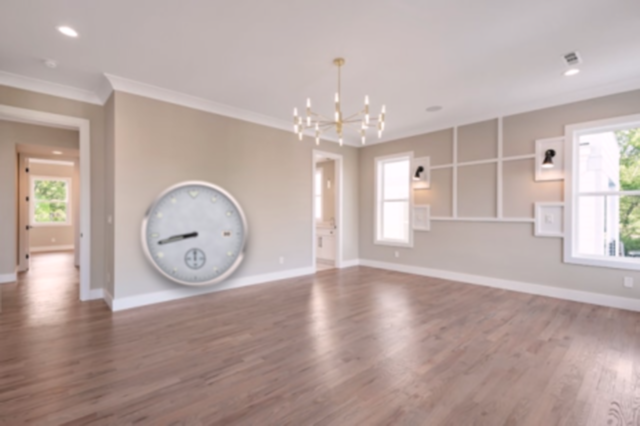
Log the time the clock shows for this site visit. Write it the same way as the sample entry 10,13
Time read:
8,43
